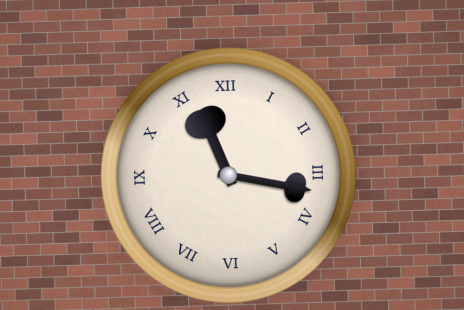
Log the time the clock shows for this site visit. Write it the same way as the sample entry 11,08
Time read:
11,17
